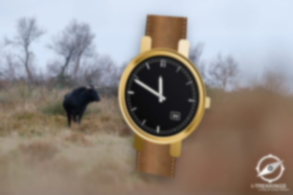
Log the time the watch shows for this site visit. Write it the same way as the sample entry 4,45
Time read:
11,49
